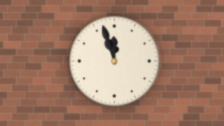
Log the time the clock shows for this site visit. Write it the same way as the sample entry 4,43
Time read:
11,57
